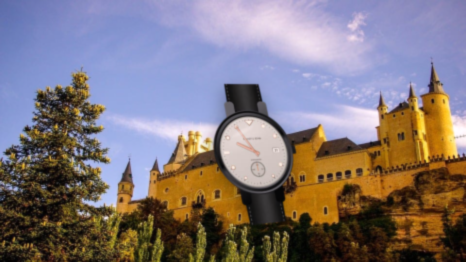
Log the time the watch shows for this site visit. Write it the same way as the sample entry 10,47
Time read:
9,55
